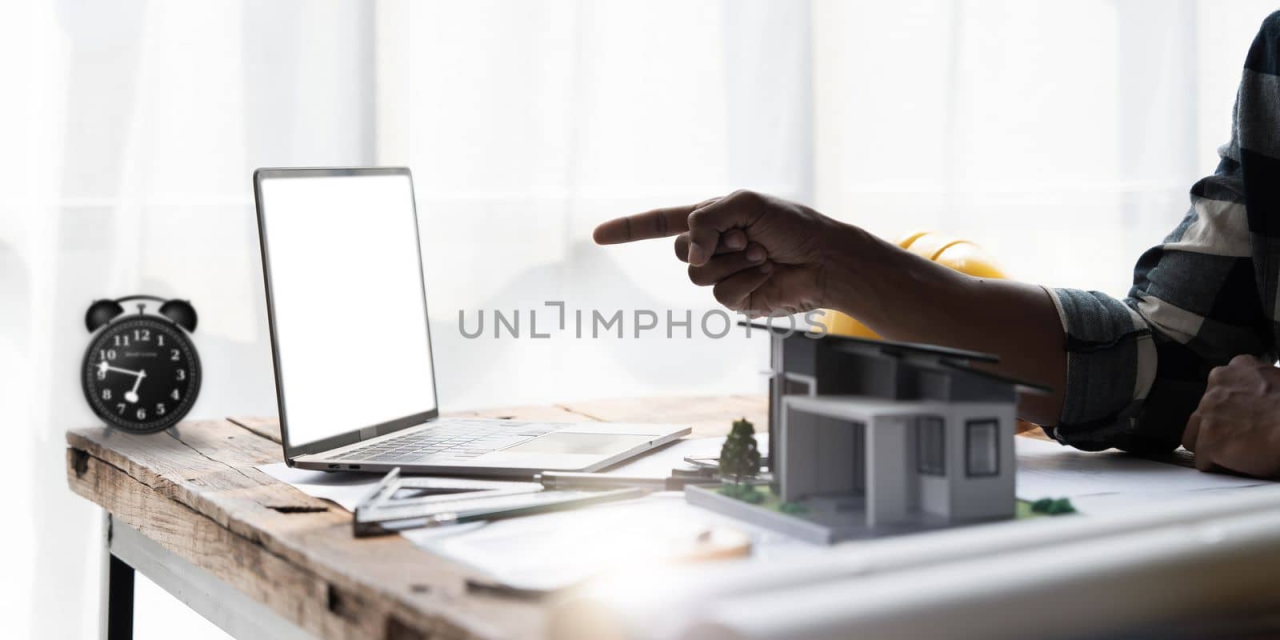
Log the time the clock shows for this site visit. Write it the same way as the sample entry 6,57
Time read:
6,47
